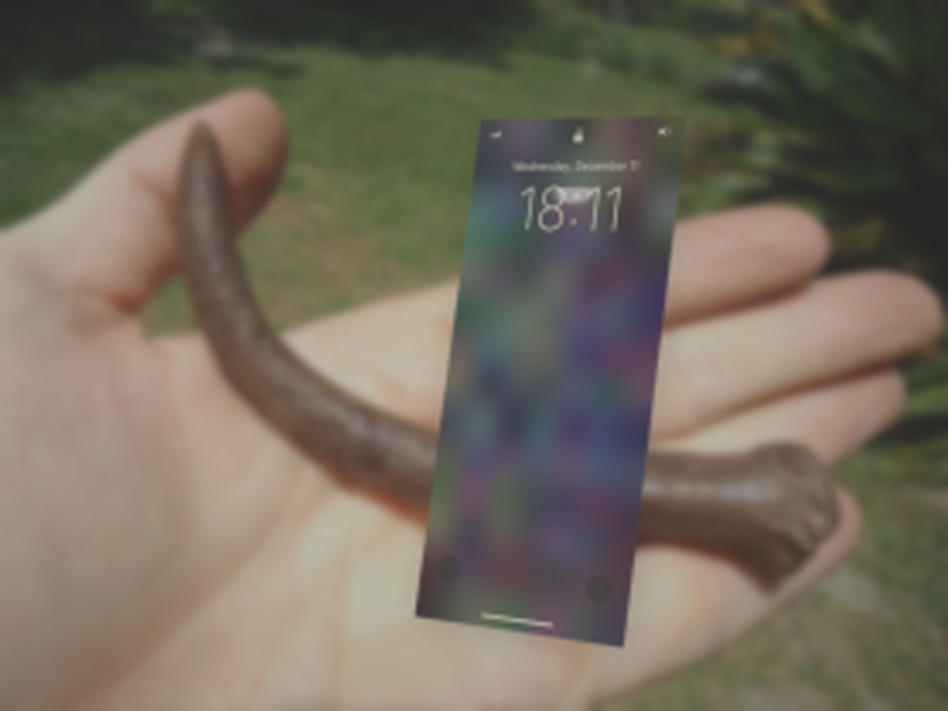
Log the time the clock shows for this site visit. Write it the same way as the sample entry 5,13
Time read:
18,11
